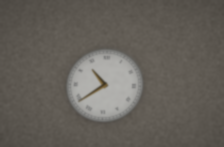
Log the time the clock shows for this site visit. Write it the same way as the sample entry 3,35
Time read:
10,39
